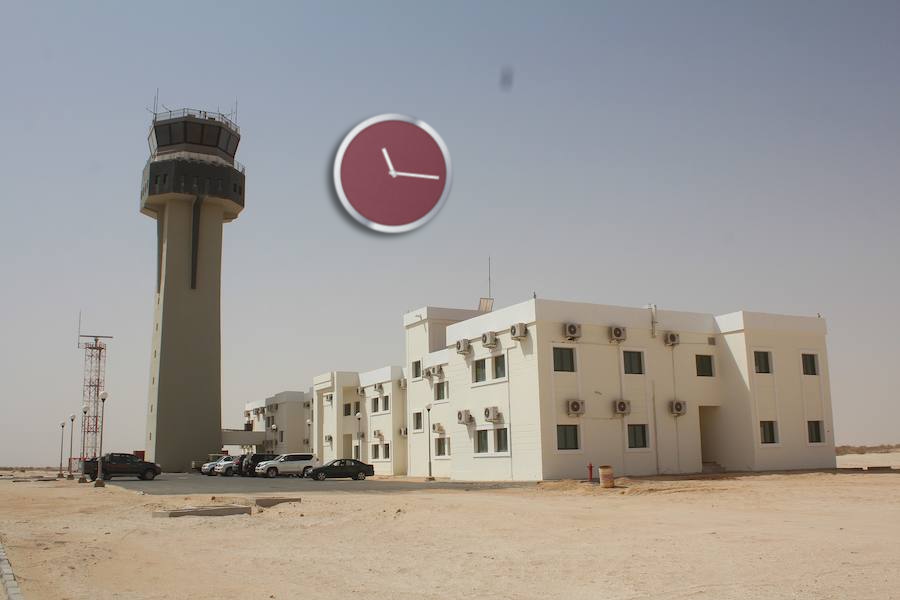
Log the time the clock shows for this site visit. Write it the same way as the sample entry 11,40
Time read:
11,16
